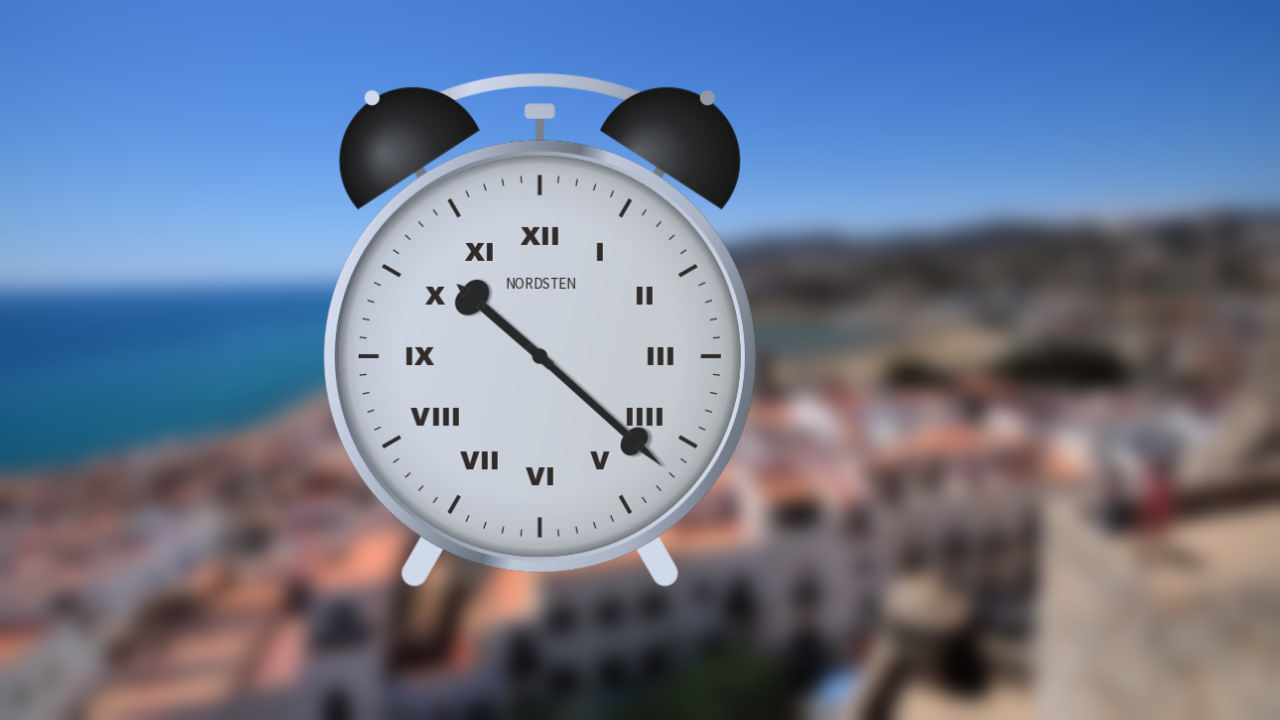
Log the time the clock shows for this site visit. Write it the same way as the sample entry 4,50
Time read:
10,22
